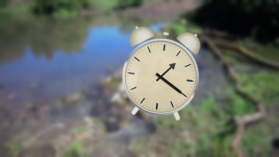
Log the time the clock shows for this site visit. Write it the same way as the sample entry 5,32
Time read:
1,20
